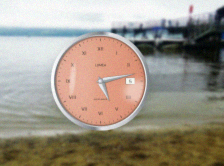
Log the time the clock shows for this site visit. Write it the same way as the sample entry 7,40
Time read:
5,13
